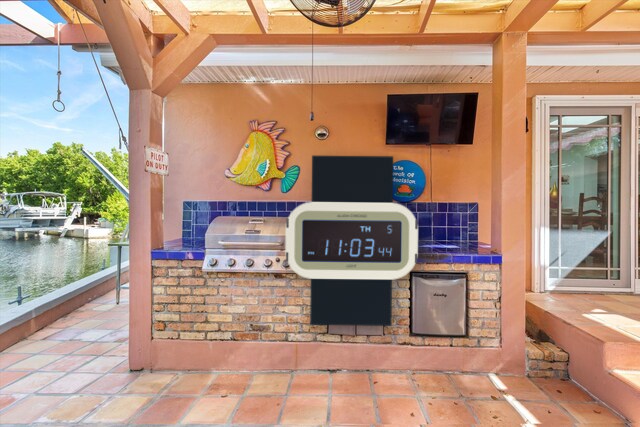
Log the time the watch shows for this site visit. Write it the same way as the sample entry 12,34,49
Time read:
11,03,44
